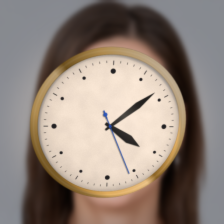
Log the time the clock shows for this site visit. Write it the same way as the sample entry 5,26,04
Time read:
4,08,26
